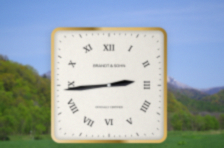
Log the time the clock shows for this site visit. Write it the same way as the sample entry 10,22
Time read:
2,44
